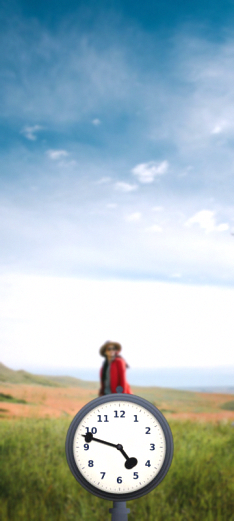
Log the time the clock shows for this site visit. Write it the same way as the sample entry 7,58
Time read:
4,48
